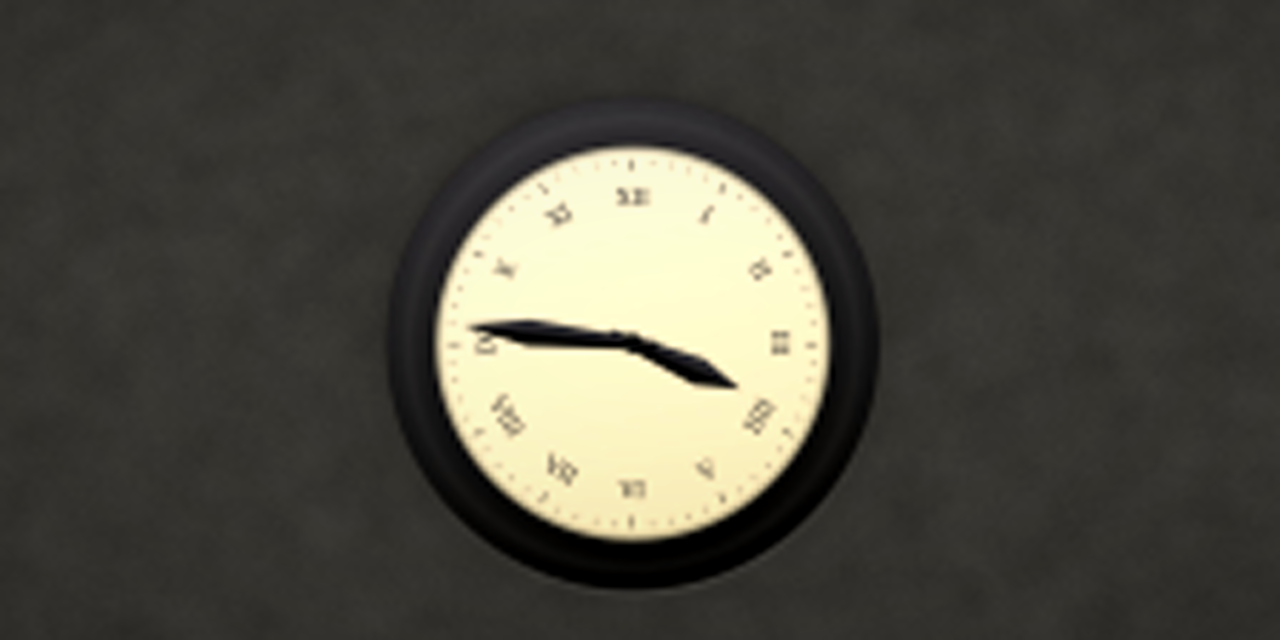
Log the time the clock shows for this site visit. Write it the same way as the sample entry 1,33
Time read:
3,46
